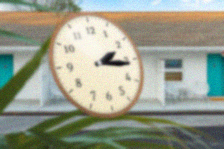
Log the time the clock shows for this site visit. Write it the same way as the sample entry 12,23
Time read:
2,16
